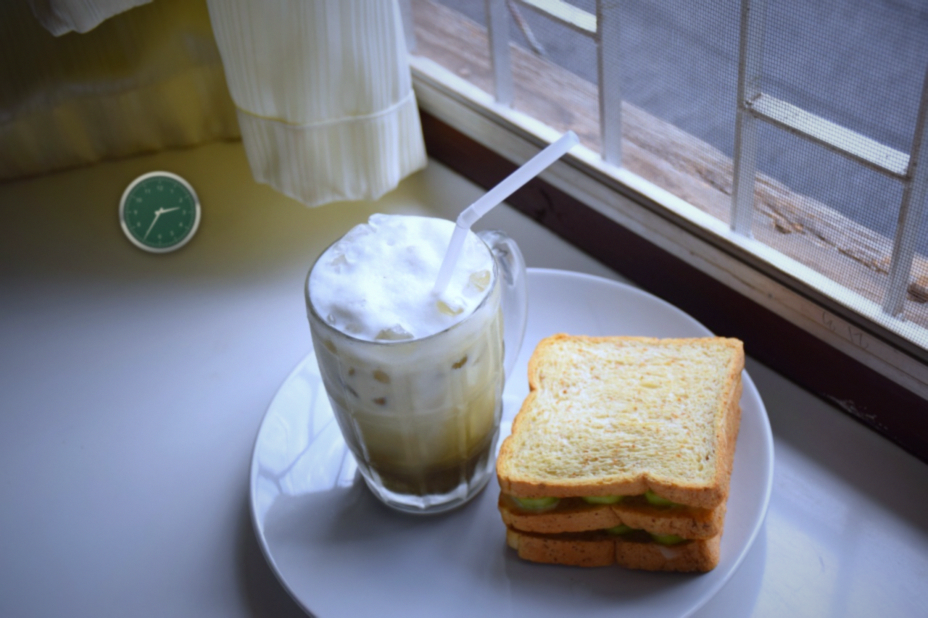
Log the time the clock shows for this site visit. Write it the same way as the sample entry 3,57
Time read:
2,35
